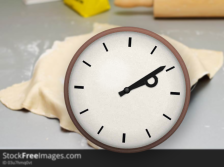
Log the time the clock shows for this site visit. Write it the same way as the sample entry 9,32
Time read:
2,09
